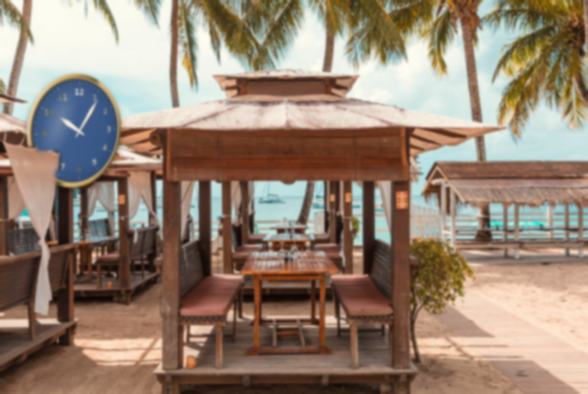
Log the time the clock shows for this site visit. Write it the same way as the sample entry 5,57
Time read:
10,06
